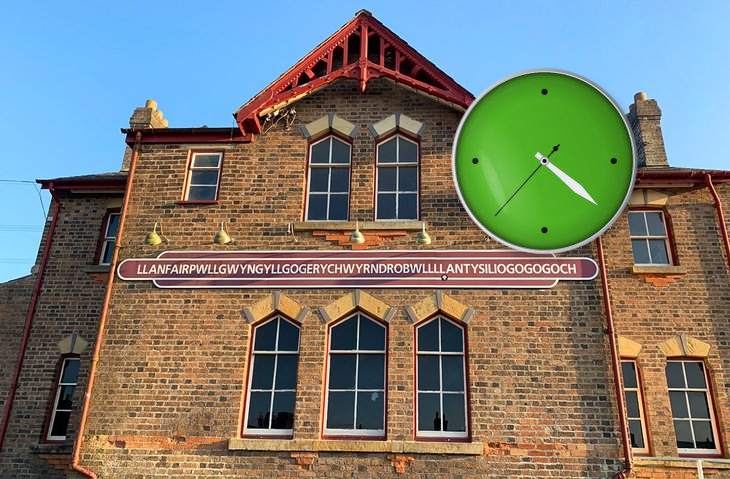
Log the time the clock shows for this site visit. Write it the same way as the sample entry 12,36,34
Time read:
4,21,37
